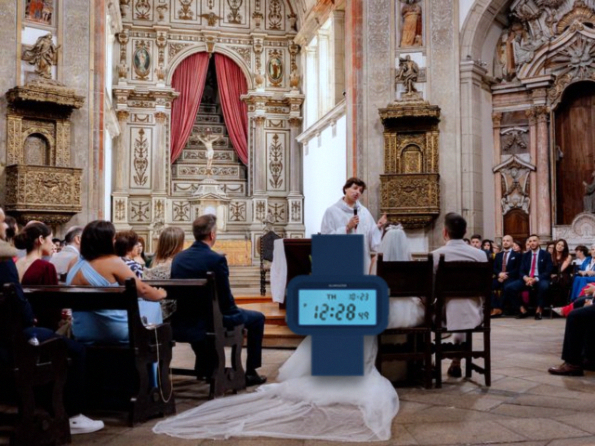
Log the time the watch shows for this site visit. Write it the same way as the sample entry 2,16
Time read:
12,28
